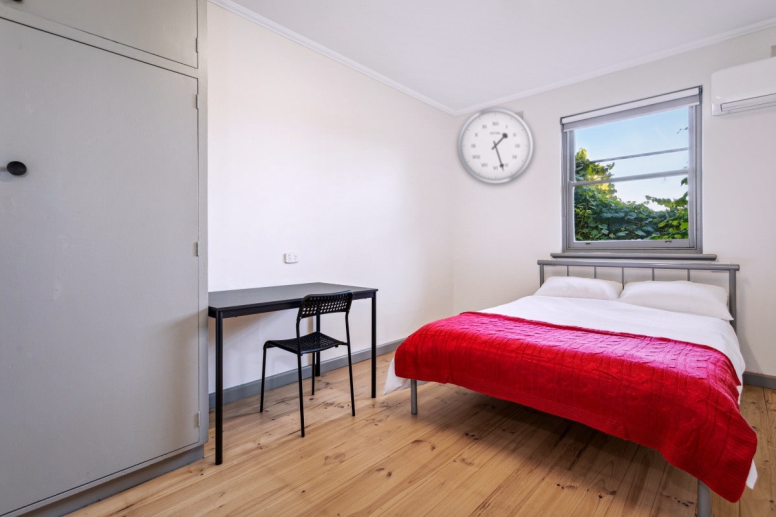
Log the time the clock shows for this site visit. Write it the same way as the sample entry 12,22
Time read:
1,27
